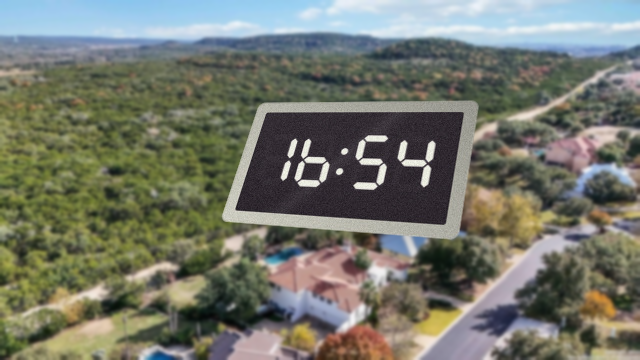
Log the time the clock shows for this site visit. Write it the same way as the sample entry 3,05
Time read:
16,54
